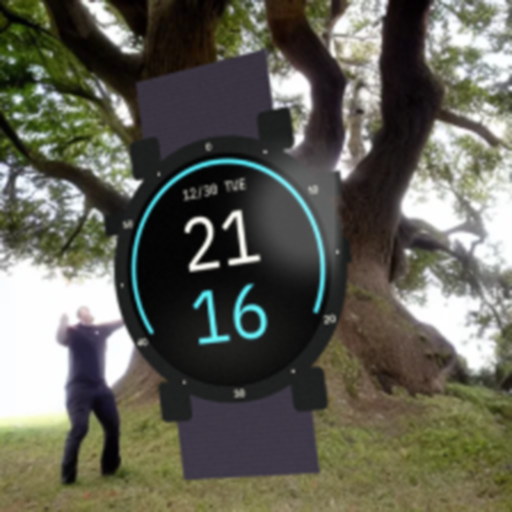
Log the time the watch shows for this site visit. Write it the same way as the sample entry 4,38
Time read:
21,16
